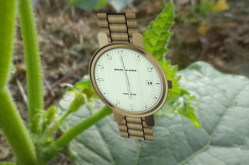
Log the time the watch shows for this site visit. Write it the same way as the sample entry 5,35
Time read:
5,59
